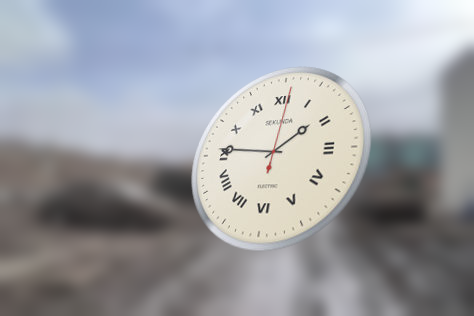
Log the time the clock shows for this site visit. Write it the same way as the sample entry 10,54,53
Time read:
1,46,01
